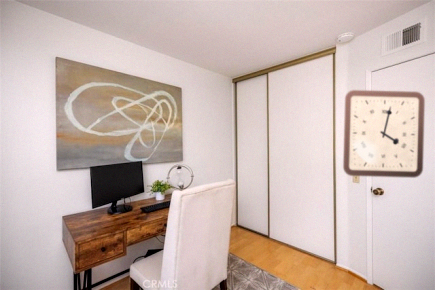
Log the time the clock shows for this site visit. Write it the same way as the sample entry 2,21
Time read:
4,02
